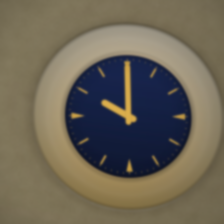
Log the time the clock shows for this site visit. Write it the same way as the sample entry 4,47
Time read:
10,00
